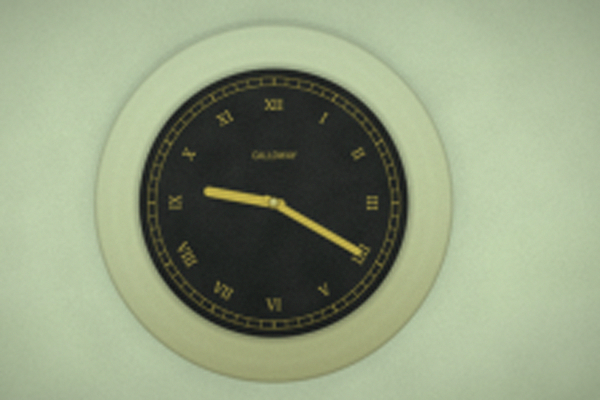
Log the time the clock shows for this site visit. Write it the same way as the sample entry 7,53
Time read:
9,20
